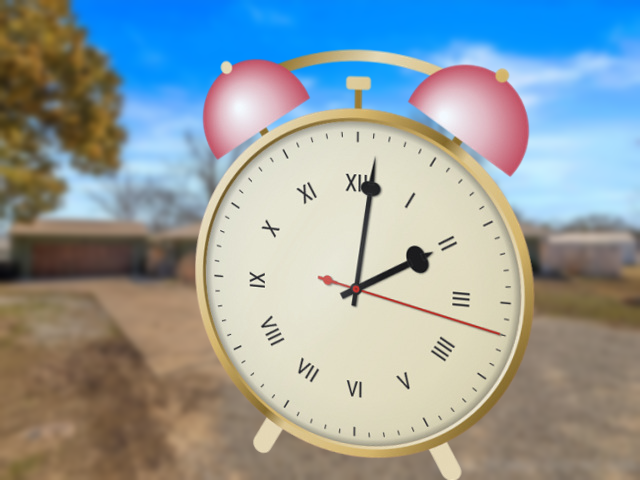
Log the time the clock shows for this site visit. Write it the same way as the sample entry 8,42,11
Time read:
2,01,17
